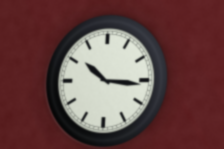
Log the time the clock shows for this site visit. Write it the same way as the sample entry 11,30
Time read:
10,16
